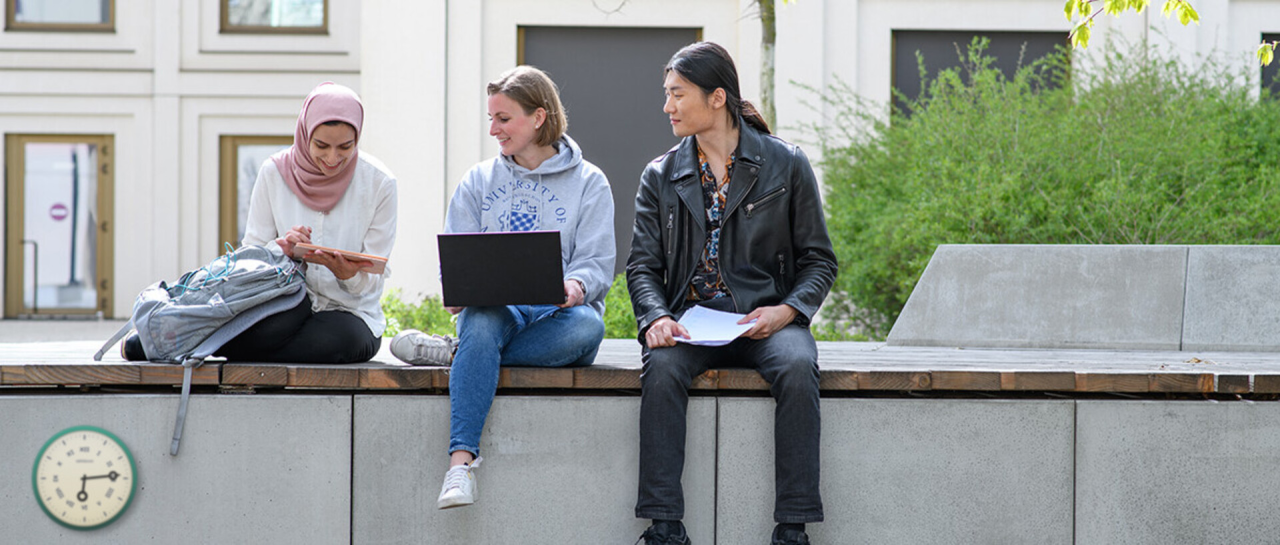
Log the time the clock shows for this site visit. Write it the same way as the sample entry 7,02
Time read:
6,14
